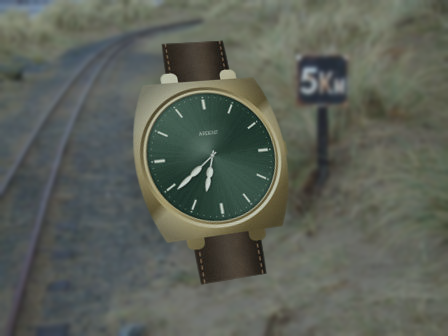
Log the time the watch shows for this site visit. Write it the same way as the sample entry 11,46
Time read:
6,39
